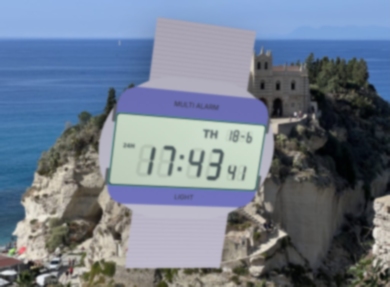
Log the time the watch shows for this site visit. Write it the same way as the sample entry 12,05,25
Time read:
17,43,41
